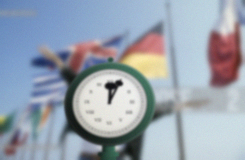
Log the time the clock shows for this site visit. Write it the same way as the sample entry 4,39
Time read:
12,04
